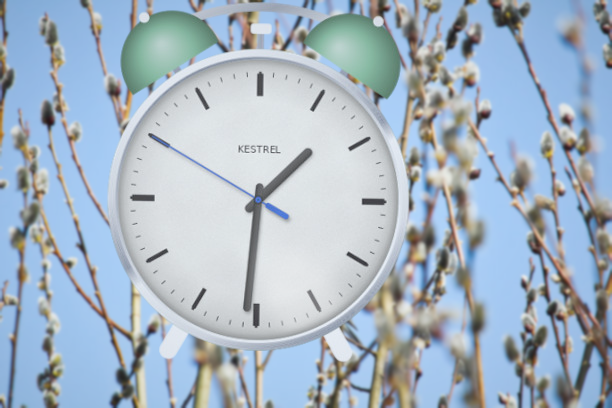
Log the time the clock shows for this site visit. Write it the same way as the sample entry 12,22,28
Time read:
1,30,50
